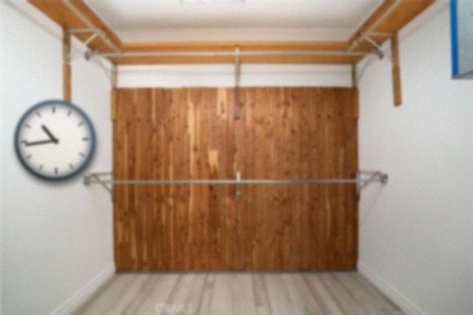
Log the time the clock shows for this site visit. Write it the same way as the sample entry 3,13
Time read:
10,44
